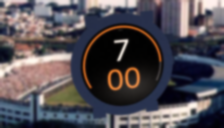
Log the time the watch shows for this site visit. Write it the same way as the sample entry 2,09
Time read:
7,00
